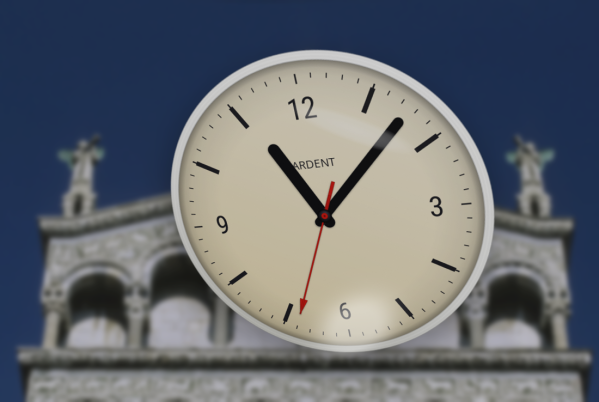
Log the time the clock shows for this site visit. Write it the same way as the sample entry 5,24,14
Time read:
11,07,34
